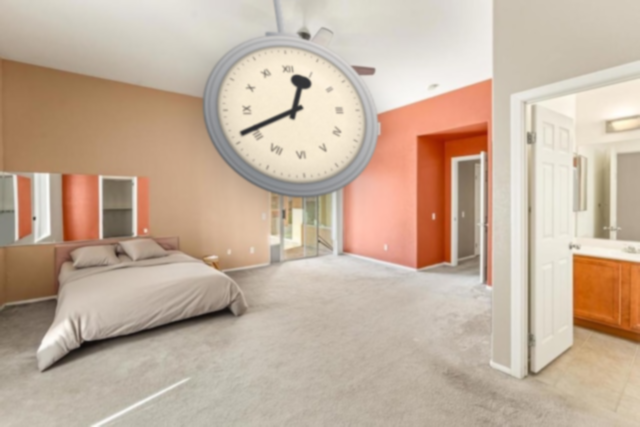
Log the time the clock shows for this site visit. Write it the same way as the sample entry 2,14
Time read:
12,41
